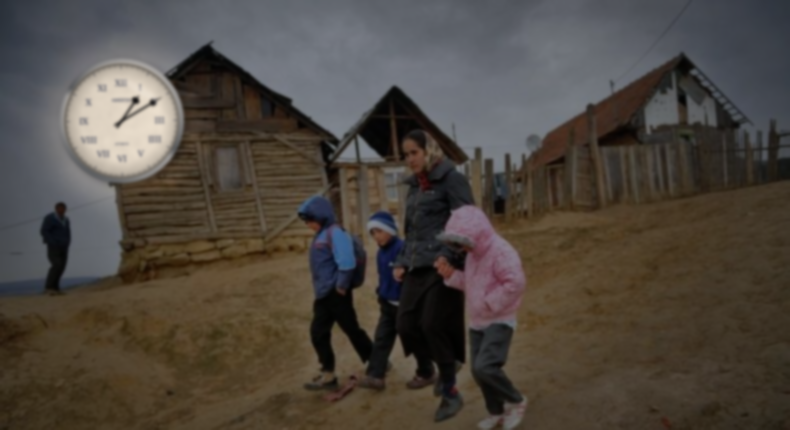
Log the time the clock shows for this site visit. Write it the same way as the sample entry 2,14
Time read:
1,10
